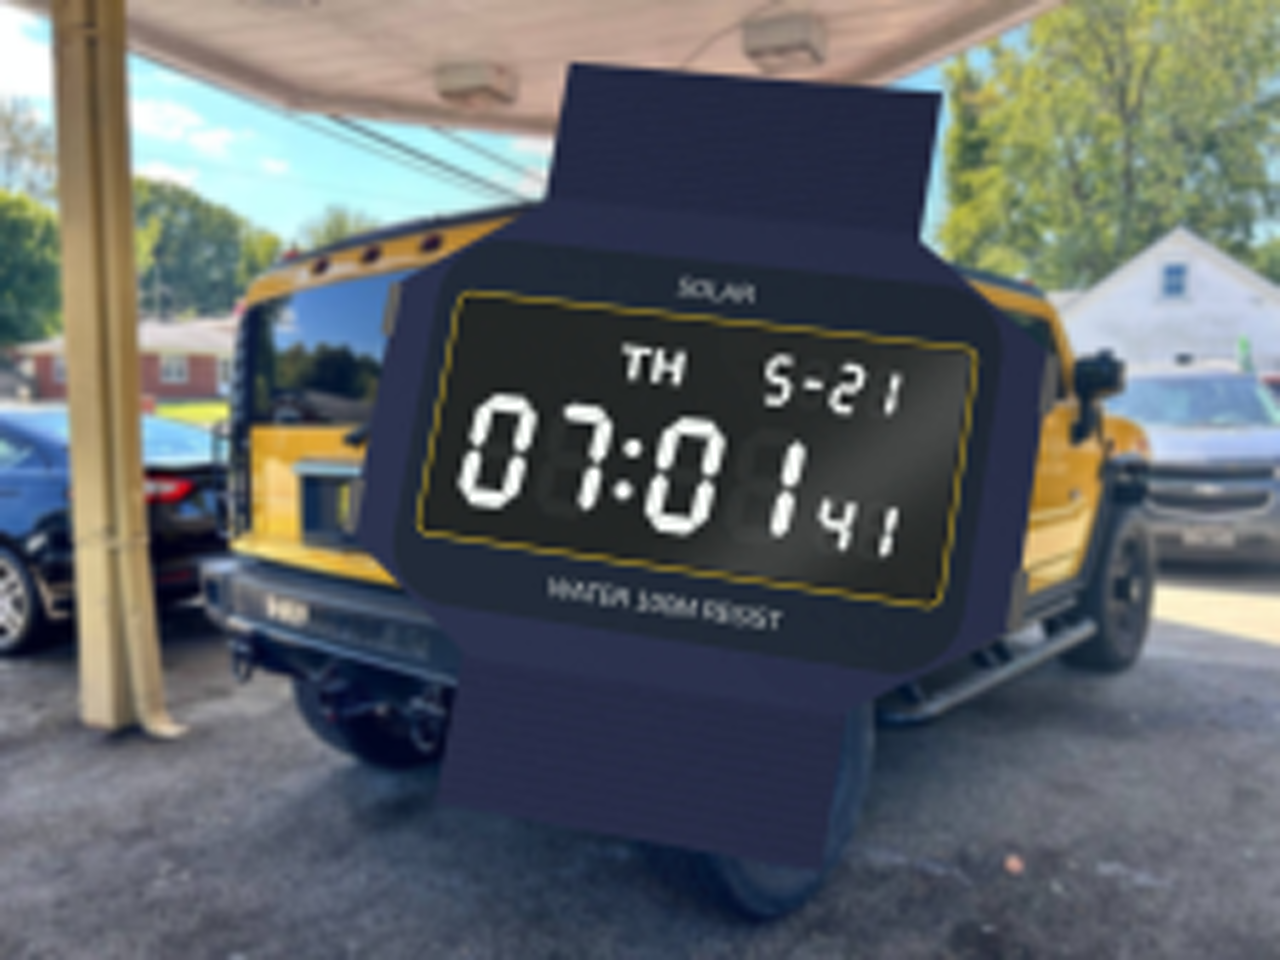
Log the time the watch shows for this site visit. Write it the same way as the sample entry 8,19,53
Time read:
7,01,41
